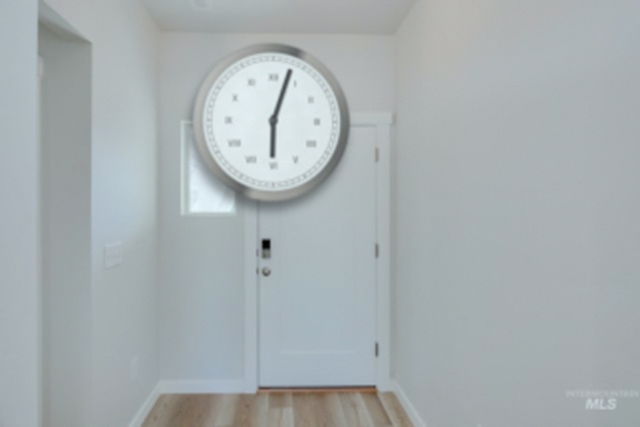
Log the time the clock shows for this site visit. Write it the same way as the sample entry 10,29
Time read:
6,03
